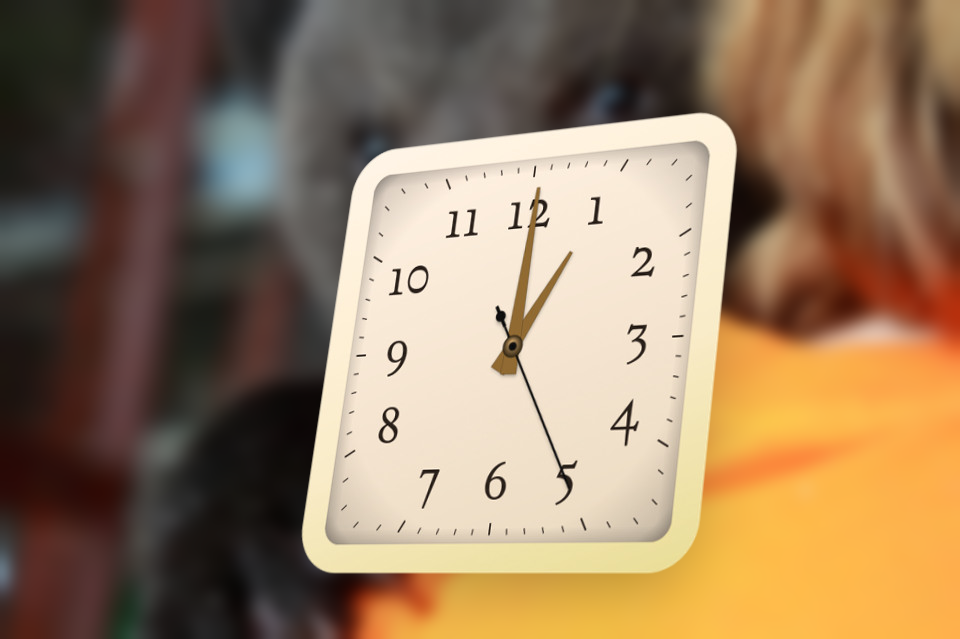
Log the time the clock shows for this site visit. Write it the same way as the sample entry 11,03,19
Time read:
1,00,25
